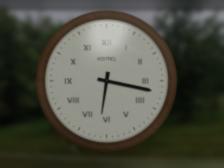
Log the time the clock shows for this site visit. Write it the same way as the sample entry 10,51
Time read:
6,17
